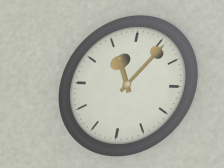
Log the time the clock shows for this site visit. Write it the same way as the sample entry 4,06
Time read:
11,06
